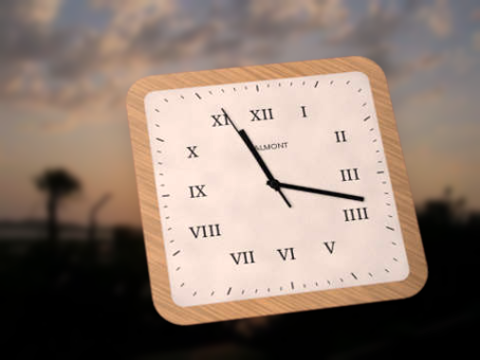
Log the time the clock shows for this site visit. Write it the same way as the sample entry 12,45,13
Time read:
11,17,56
